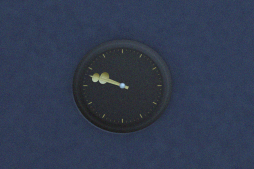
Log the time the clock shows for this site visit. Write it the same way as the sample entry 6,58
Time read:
9,48
